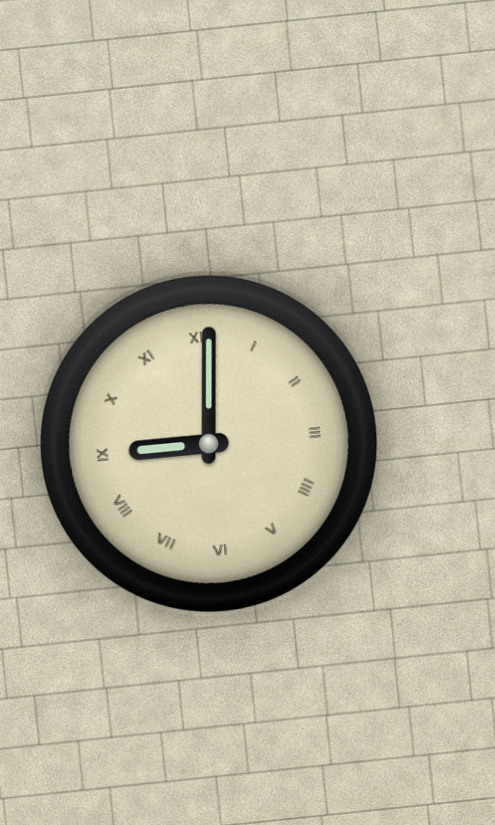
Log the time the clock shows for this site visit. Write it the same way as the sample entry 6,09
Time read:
9,01
